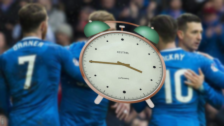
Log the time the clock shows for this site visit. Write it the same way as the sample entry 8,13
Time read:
3,45
